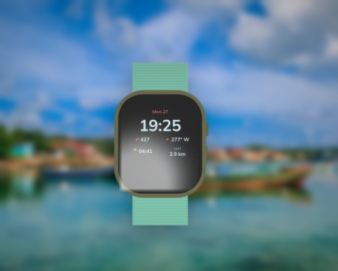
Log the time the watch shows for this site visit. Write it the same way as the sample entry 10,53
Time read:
19,25
